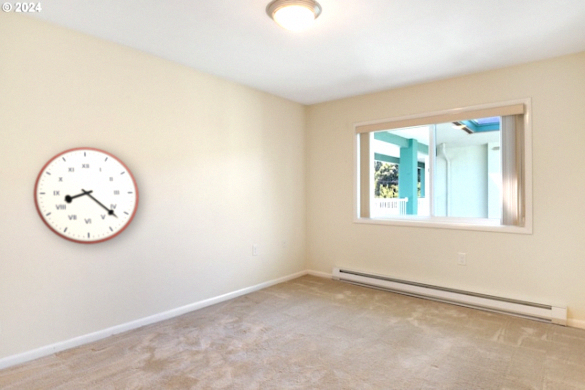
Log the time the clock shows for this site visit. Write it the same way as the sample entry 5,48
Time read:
8,22
